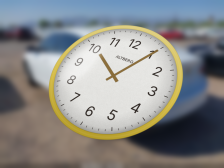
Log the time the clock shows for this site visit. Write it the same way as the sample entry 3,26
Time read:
10,05
